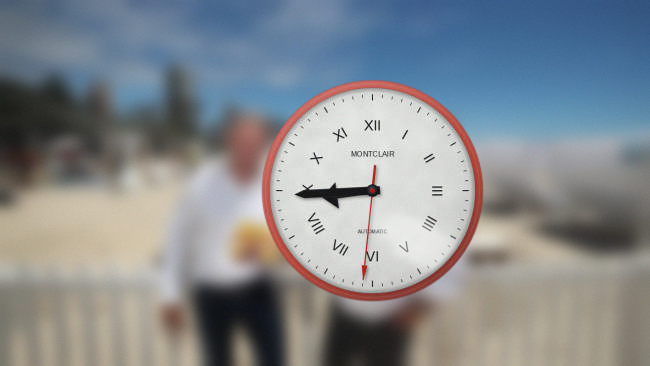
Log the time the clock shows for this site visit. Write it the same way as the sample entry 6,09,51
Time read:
8,44,31
